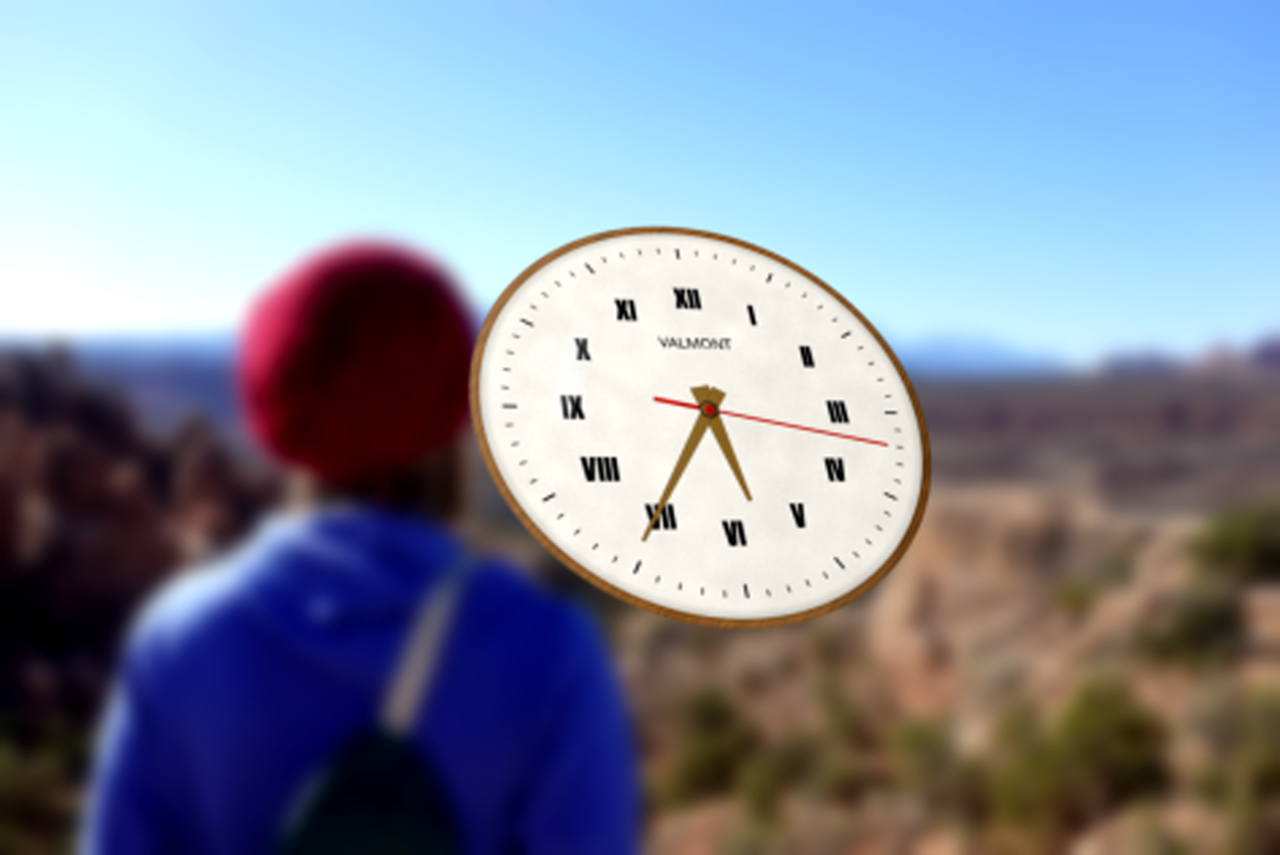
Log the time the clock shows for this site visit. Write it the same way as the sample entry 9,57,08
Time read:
5,35,17
